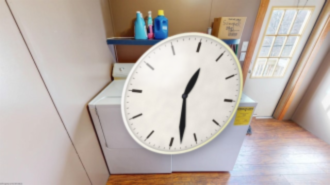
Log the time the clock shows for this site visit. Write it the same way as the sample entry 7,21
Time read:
12,28
